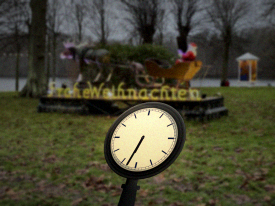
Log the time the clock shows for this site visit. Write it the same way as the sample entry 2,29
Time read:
6,33
